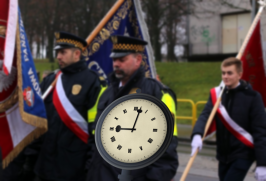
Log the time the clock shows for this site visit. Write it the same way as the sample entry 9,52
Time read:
9,02
